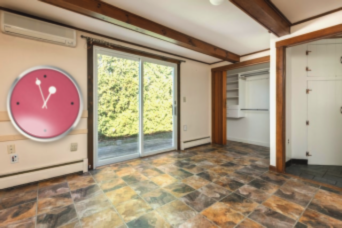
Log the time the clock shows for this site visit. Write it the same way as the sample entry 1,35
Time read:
12,57
